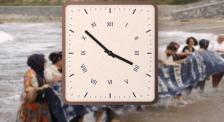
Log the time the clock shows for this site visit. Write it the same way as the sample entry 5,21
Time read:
3,52
